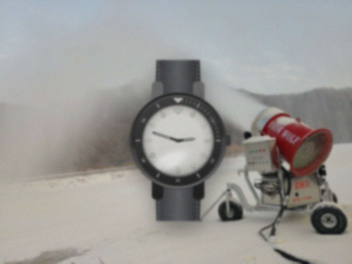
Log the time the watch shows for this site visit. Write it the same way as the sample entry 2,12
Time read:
2,48
